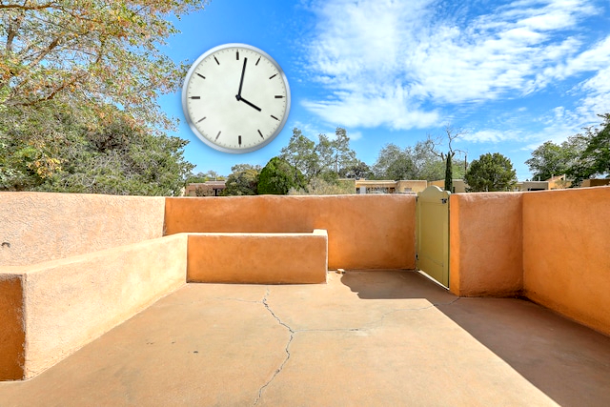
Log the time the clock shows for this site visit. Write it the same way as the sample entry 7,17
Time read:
4,02
